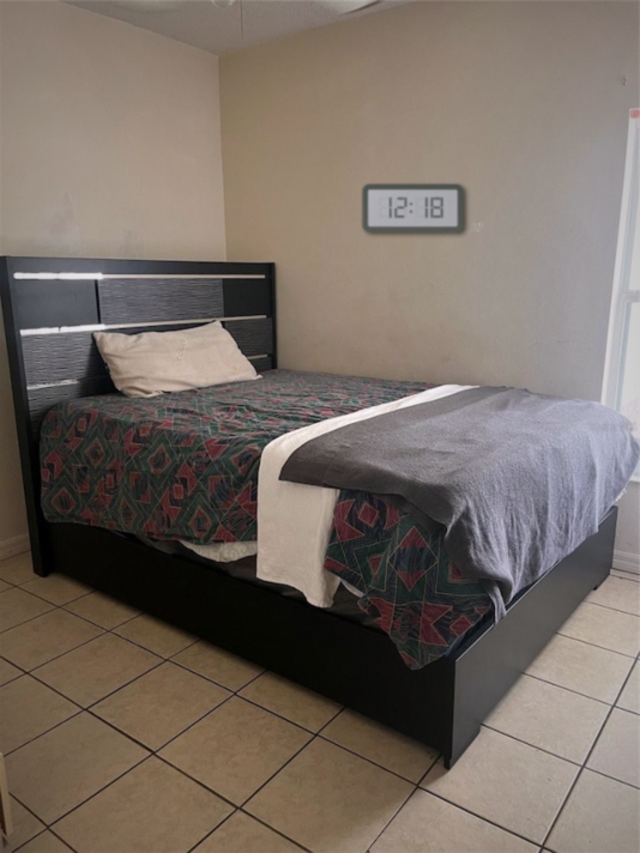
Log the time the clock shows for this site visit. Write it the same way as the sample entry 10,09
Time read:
12,18
